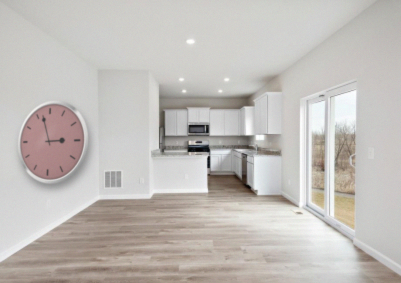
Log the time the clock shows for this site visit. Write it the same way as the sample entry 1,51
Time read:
2,57
